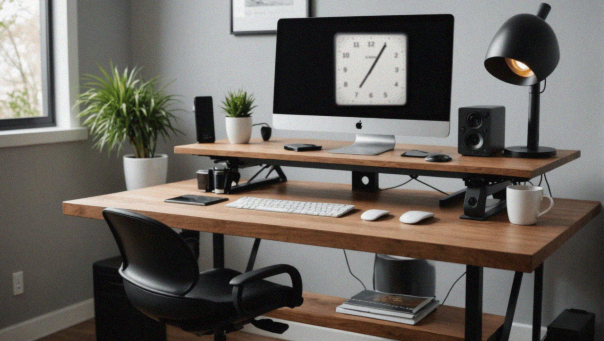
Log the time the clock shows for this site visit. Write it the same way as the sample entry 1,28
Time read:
7,05
